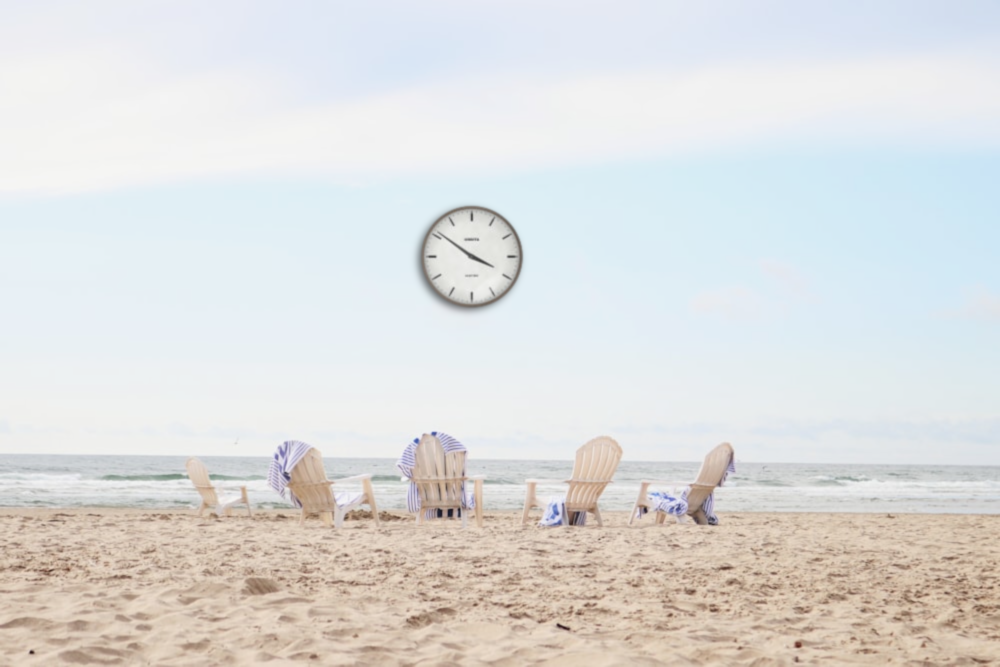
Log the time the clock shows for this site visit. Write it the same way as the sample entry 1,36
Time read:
3,51
